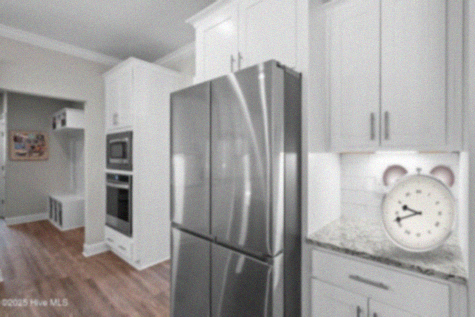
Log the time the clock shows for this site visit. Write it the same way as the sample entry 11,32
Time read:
9,42
